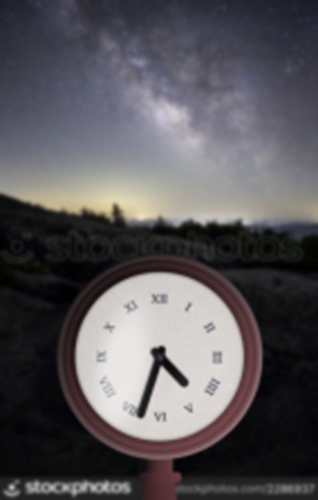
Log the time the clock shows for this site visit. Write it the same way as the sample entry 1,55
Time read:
4,33
